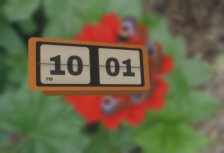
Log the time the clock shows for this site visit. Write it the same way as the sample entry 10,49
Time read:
10,01
